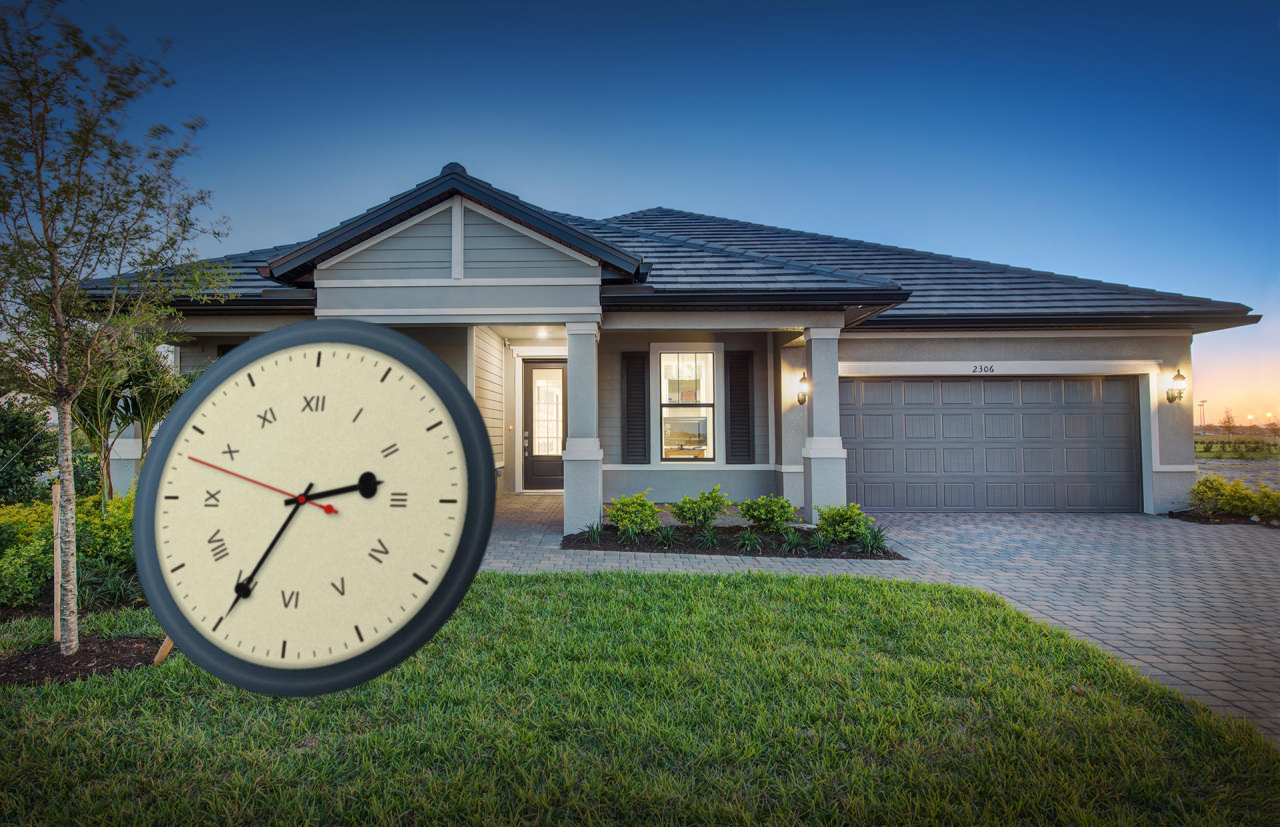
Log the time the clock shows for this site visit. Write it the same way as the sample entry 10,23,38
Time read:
2,34,48
